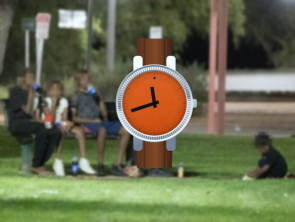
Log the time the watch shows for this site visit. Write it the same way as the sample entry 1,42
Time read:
11,42
